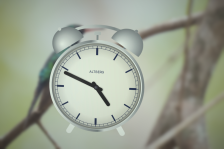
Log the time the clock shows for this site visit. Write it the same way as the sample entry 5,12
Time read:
4,49
